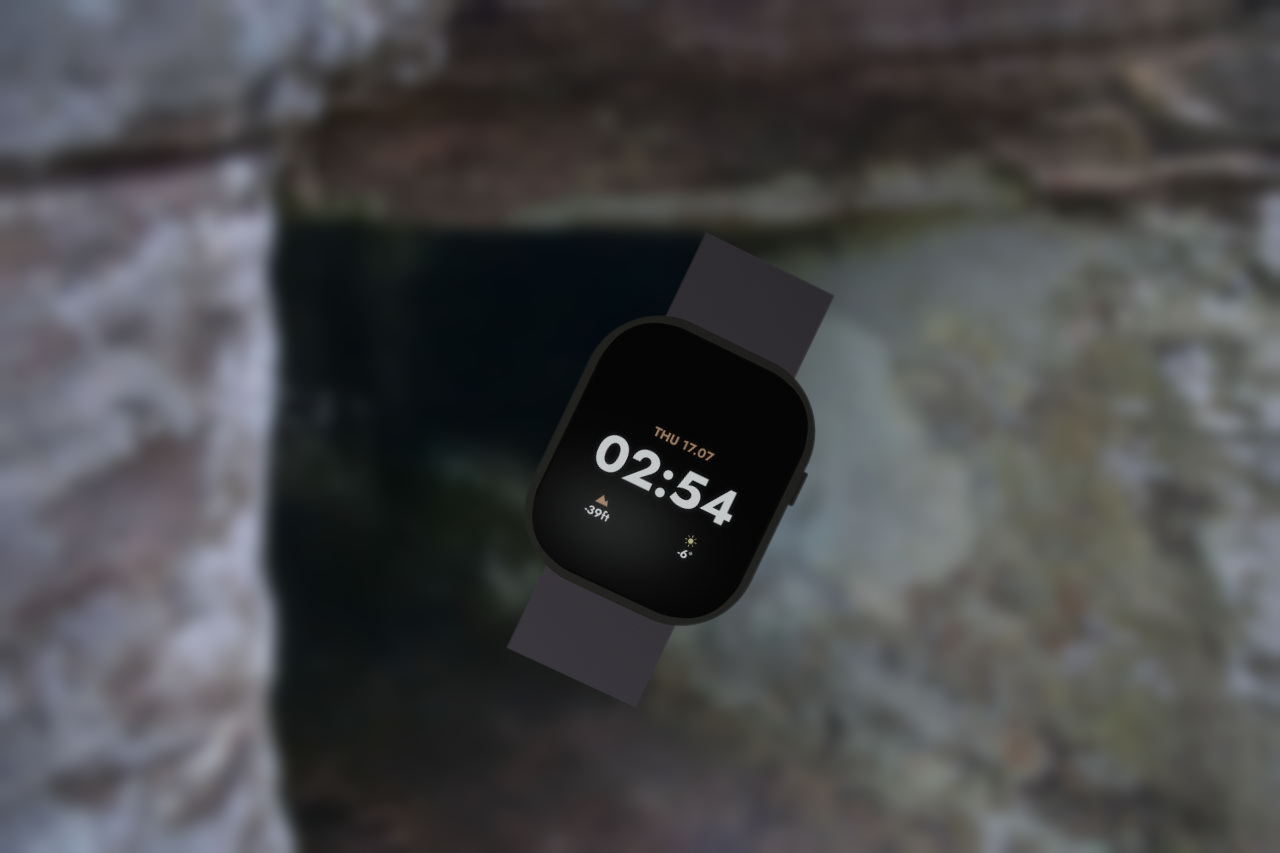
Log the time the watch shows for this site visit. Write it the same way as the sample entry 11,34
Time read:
2,54
